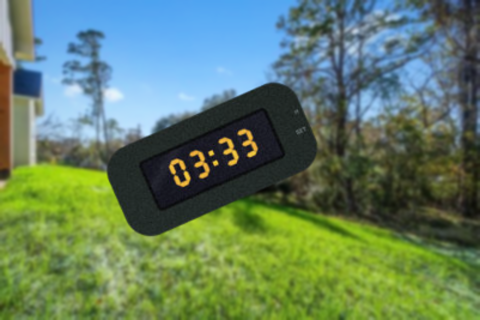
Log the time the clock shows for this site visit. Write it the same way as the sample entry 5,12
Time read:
3,33
